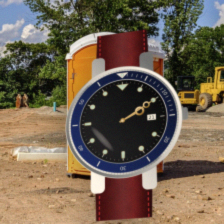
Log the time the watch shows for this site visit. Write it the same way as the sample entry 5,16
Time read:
2,10
